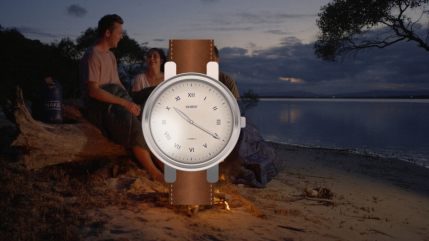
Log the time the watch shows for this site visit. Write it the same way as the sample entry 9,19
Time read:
10,20
